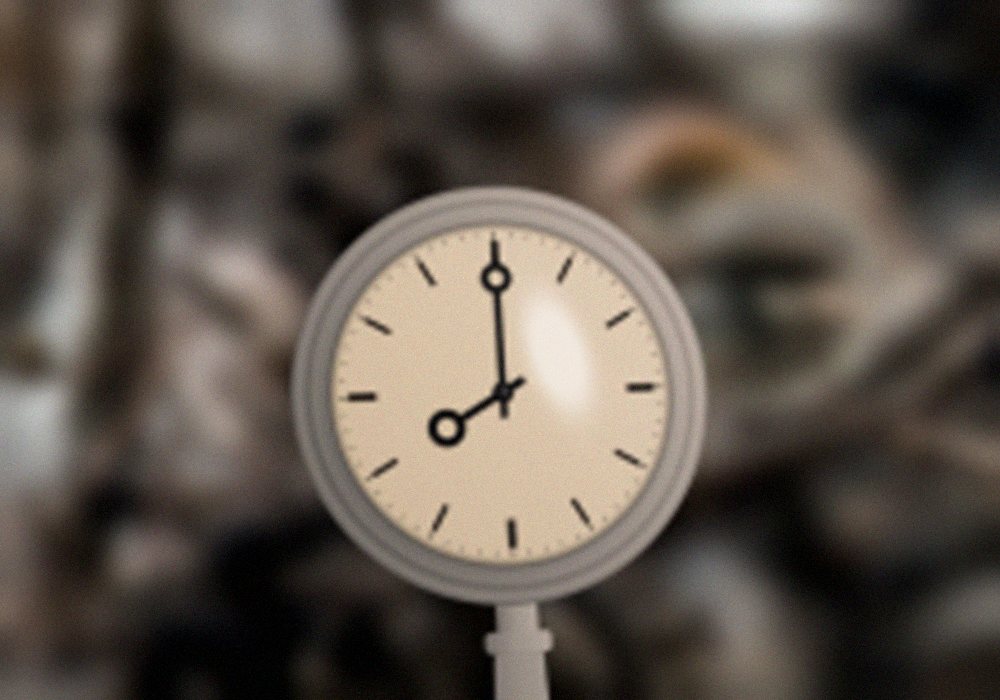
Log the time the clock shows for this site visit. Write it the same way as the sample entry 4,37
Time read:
8,00
